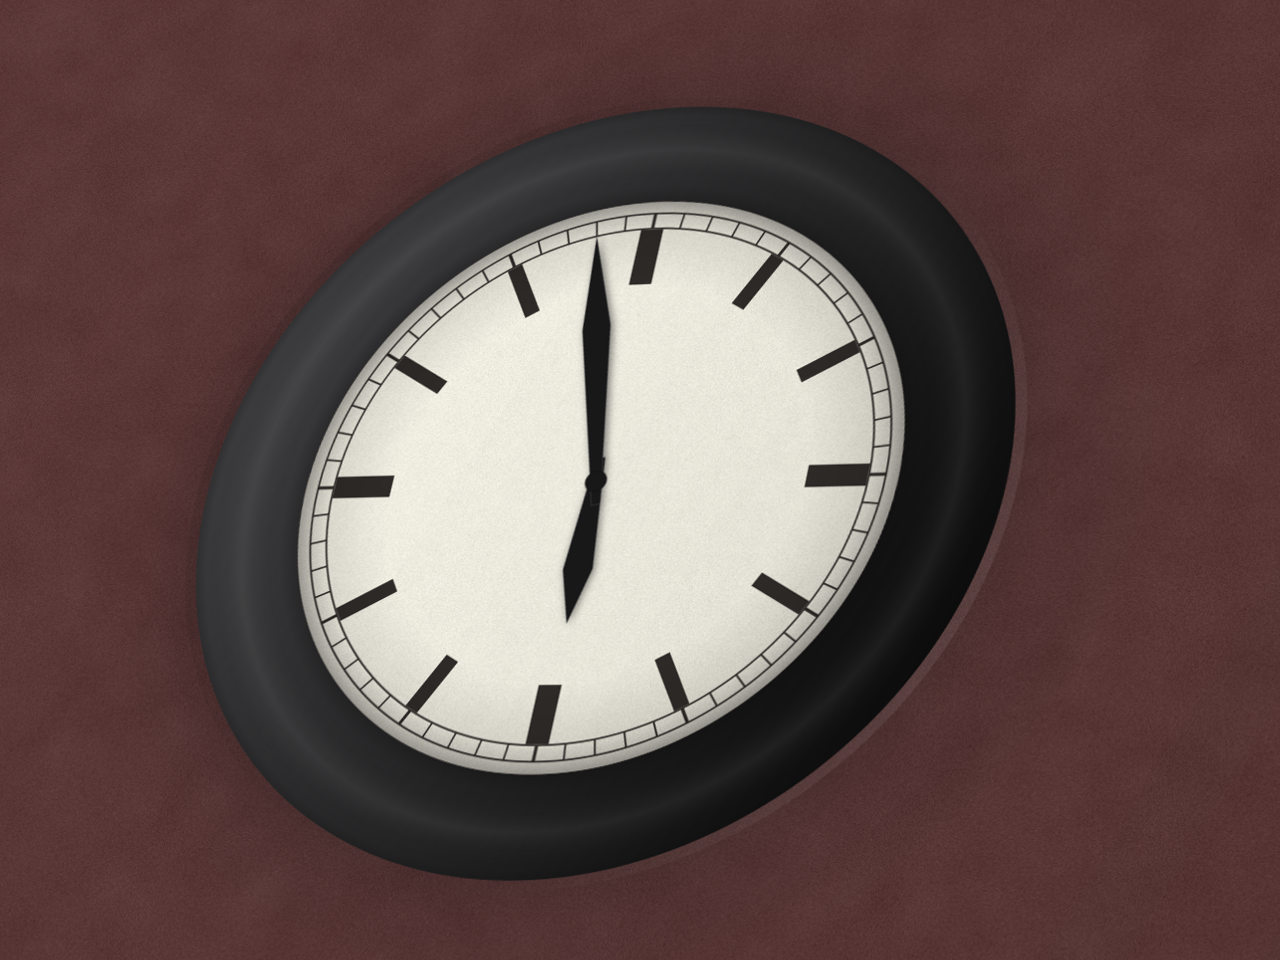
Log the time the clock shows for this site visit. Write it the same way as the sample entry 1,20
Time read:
5,58
